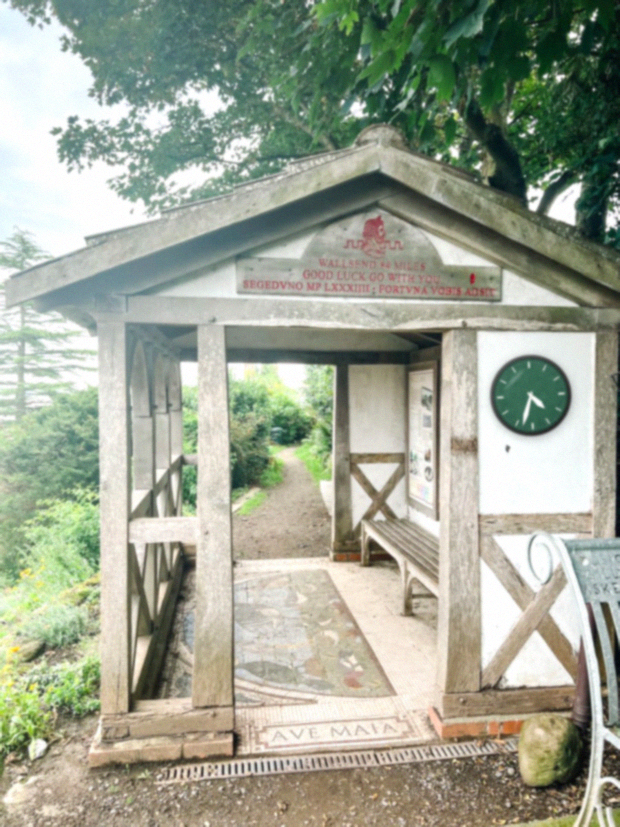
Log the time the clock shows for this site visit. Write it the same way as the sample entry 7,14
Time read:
4,33
